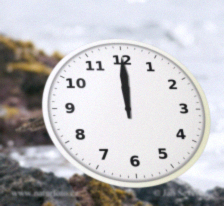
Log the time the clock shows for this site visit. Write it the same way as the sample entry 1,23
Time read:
12,00
